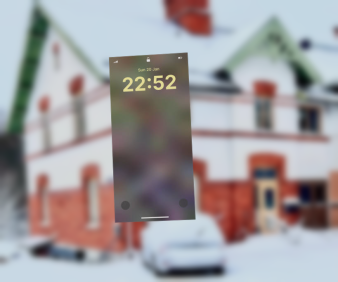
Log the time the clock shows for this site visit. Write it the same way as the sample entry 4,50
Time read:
22,52
